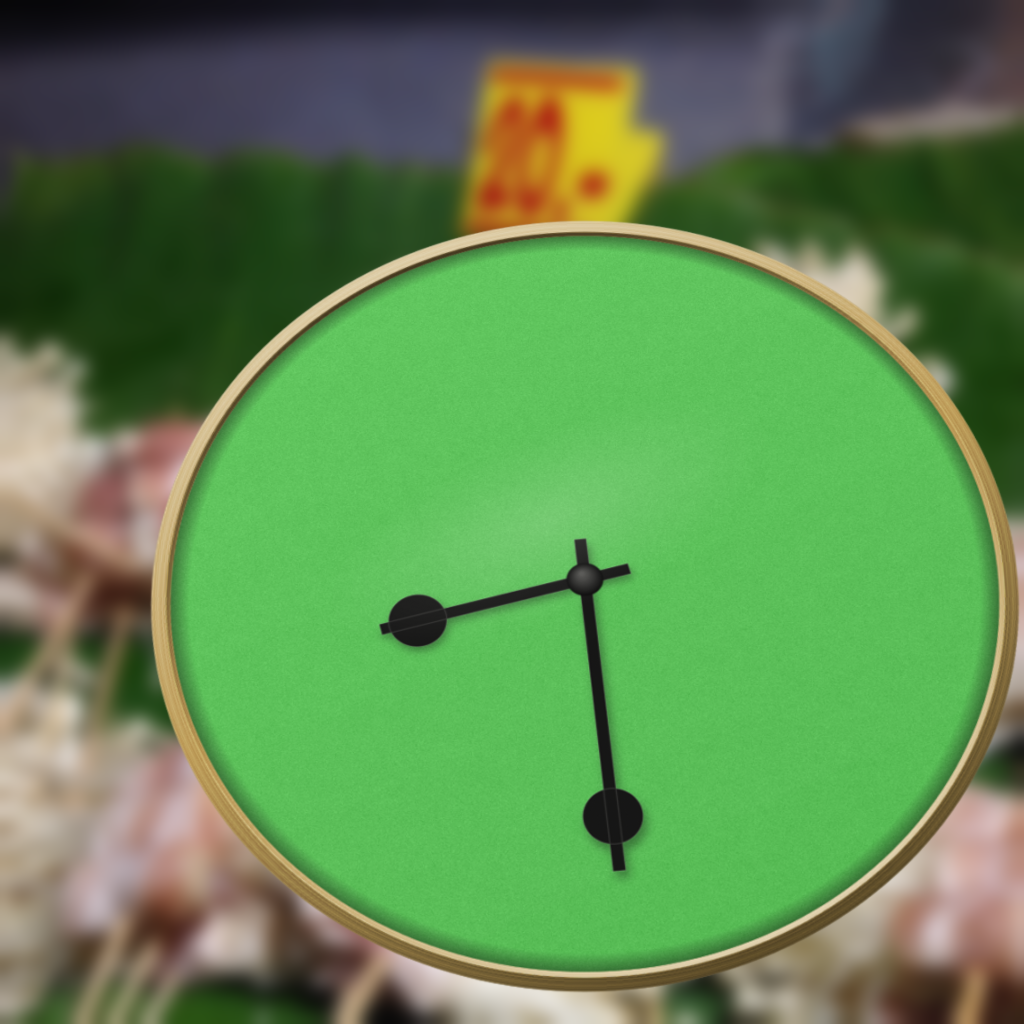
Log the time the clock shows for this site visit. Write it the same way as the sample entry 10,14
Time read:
8,29
